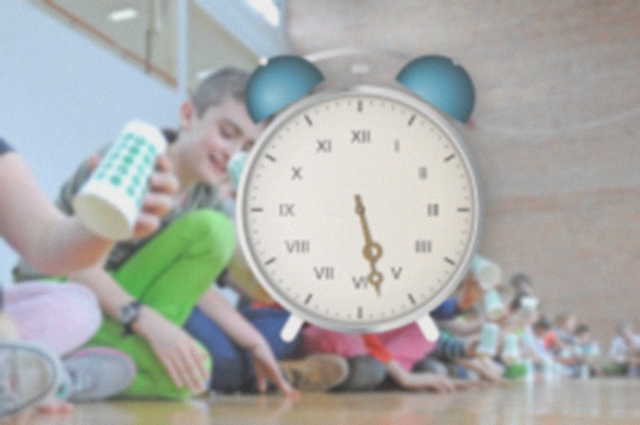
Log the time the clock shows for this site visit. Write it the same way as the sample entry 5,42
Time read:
5,28
